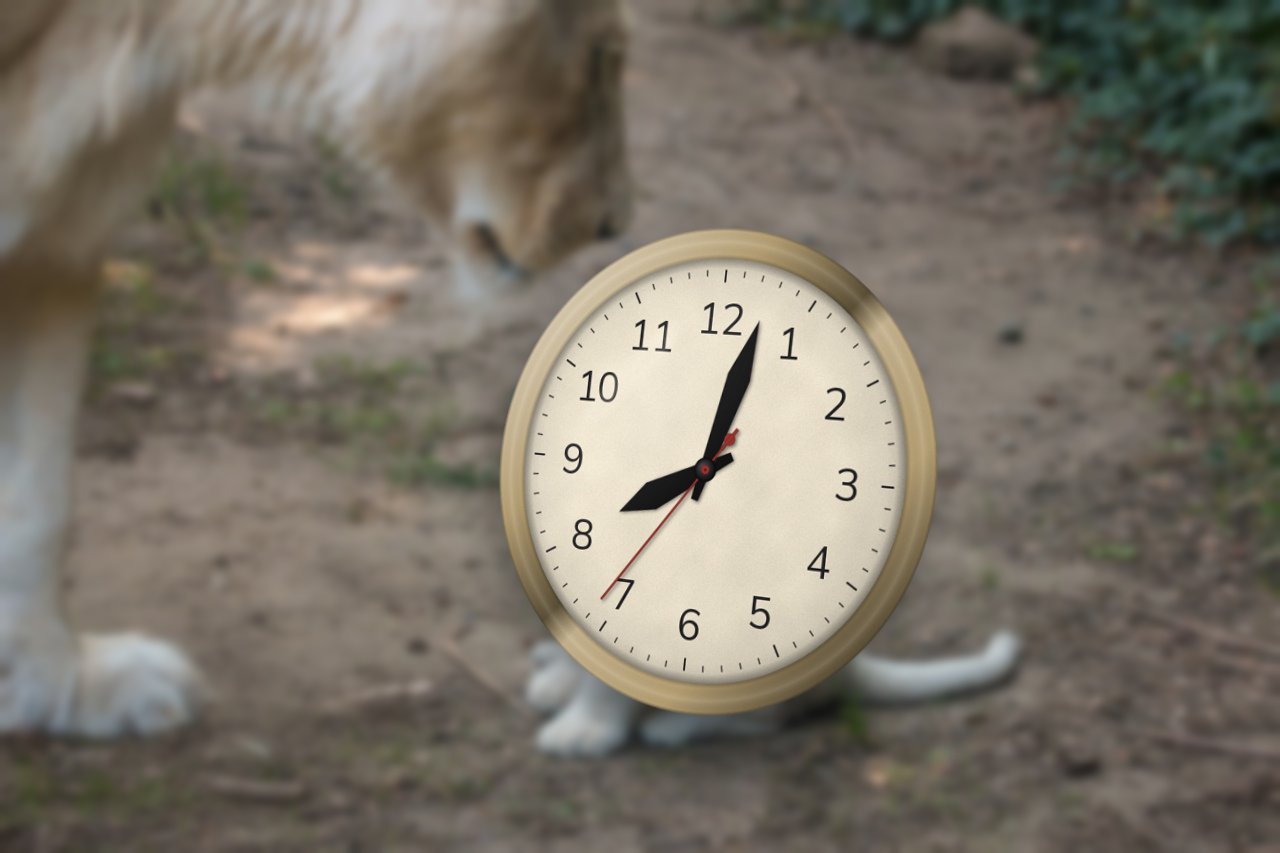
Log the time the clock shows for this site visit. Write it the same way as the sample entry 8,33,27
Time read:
8,02,36
